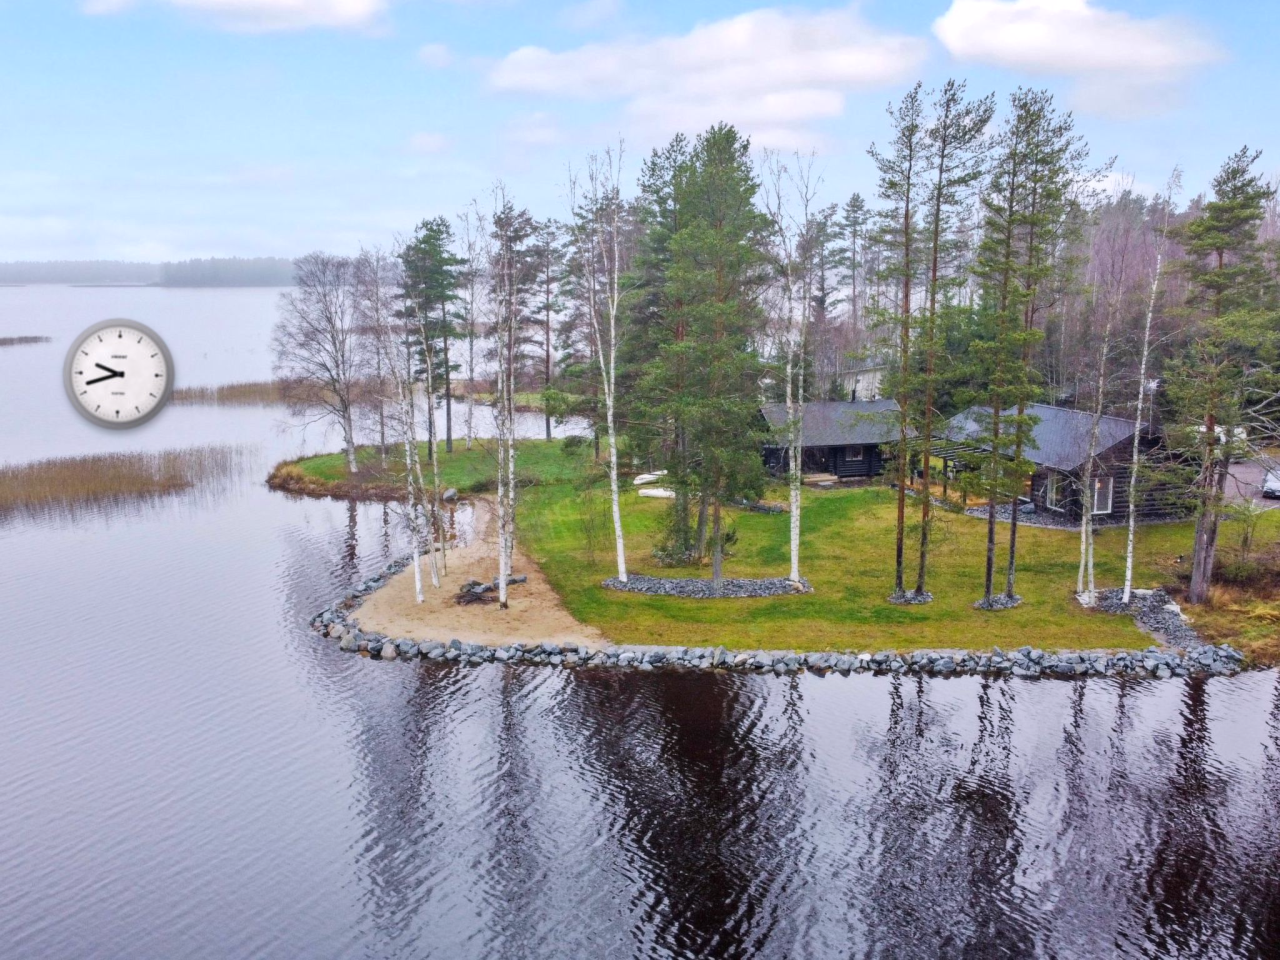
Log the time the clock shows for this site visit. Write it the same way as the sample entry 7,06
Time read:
9,42
